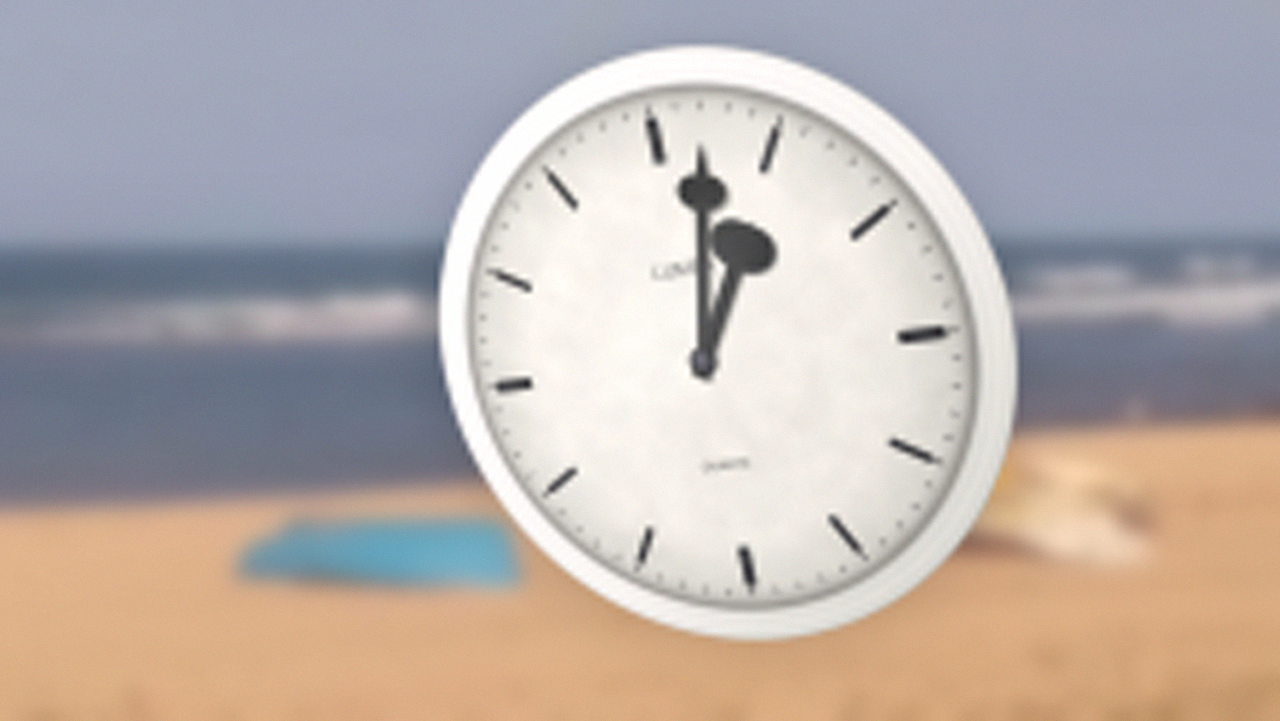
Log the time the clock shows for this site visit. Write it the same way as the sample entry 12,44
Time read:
1,02
